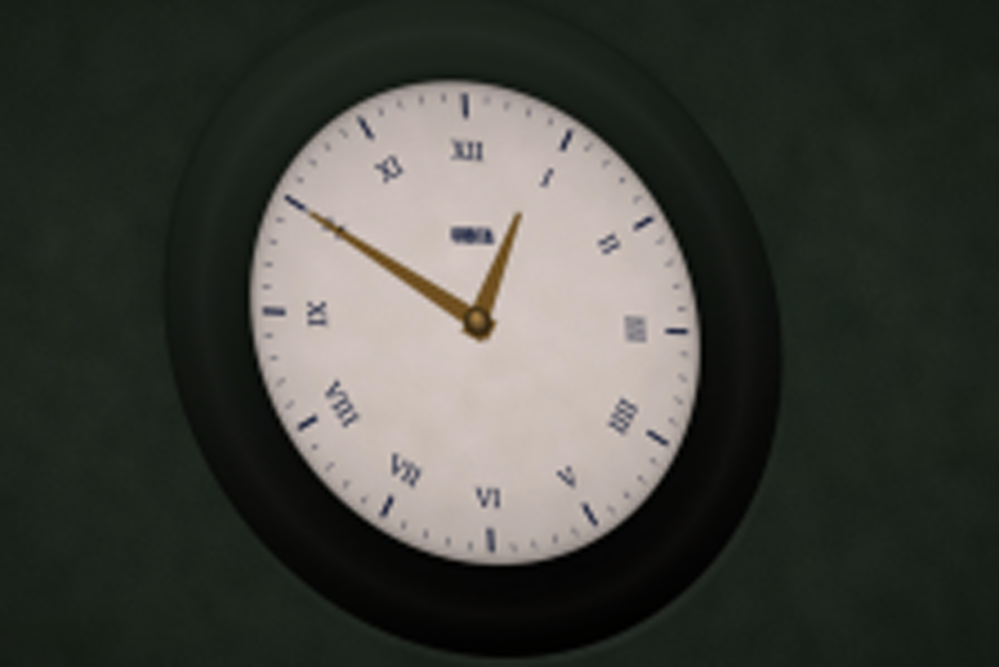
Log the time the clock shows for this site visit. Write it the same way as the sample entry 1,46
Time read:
12,50
